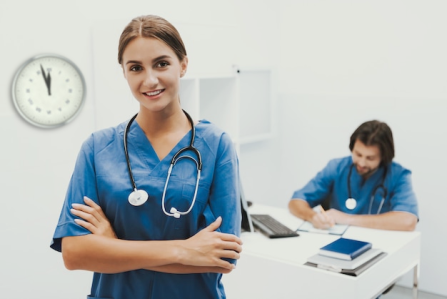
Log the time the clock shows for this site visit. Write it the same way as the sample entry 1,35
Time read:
11,57
